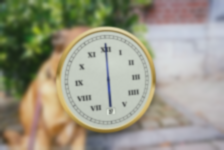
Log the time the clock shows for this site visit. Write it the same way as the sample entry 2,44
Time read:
6,00
